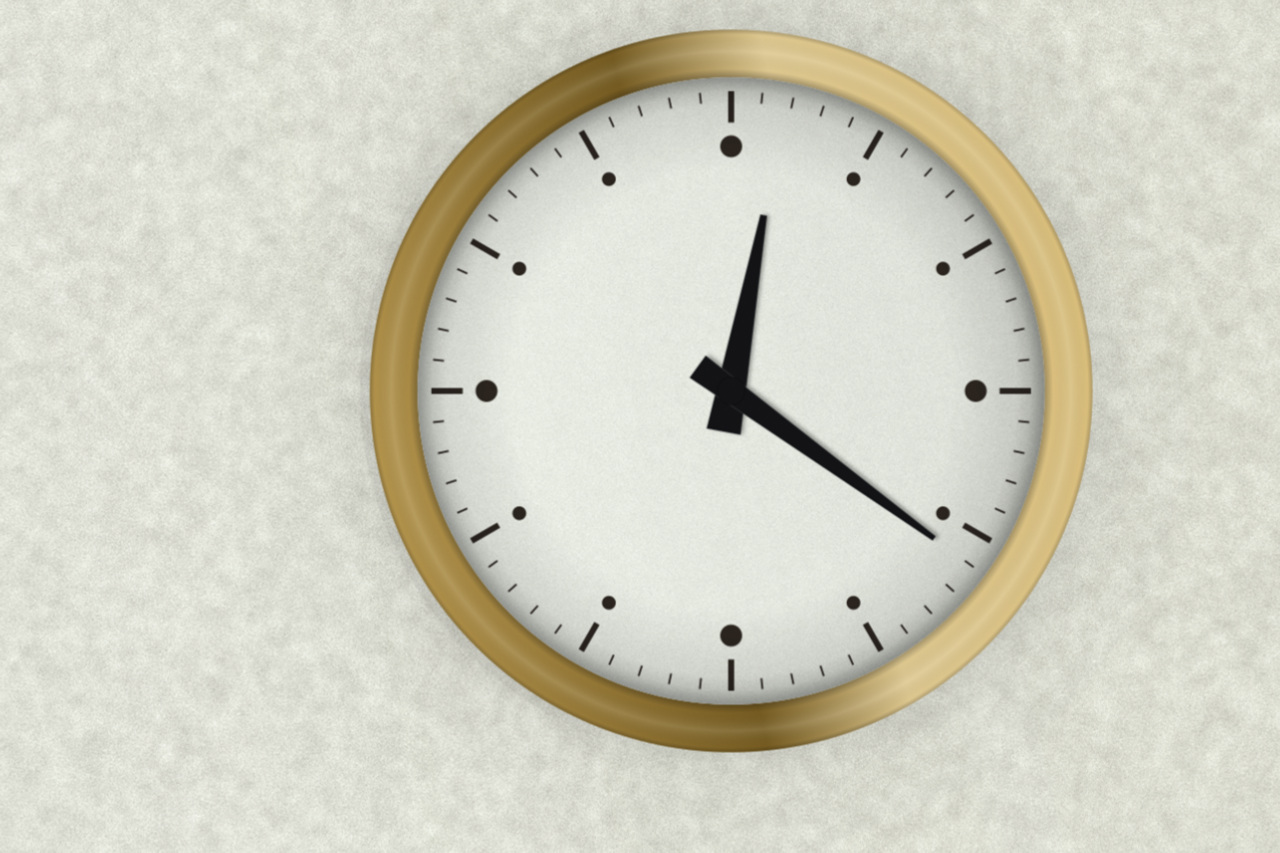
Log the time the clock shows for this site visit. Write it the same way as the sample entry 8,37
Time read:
12,21
